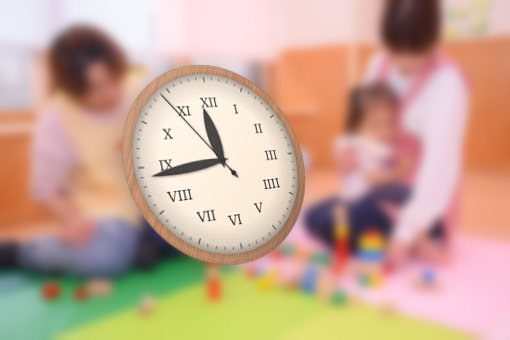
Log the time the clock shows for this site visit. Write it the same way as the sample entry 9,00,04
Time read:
11,43,54
